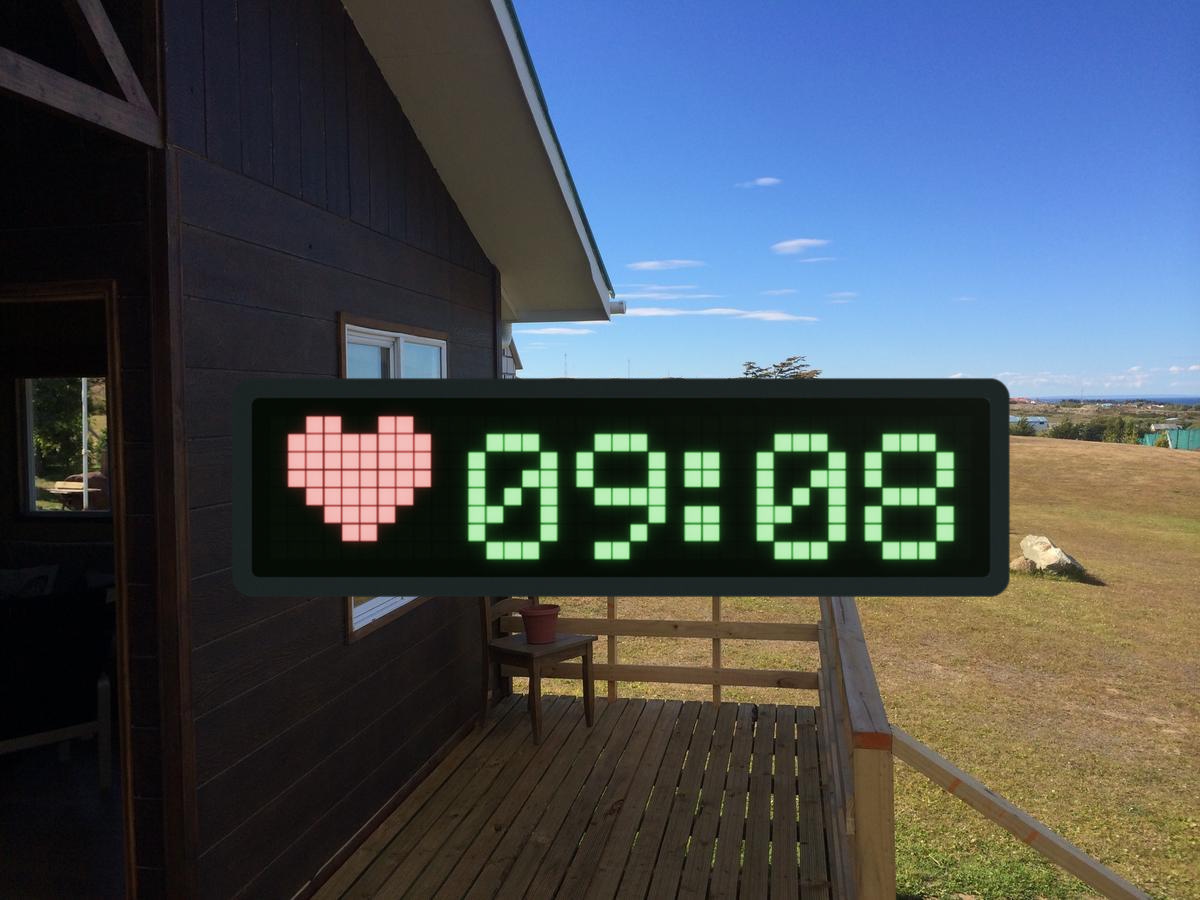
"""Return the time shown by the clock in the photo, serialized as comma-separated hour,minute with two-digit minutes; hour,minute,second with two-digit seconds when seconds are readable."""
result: 9,08
